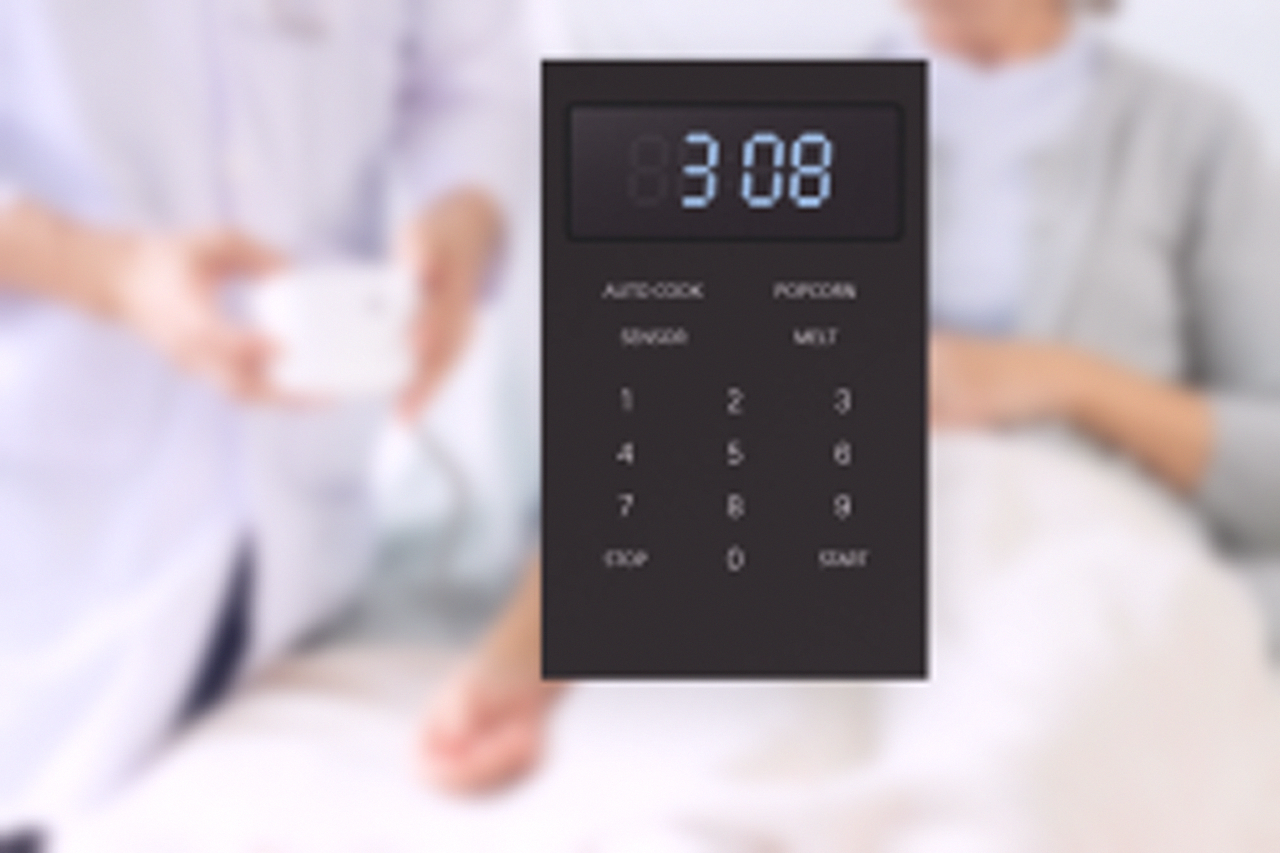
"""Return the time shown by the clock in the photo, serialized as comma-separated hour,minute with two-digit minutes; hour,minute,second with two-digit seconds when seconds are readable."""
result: 3,08
